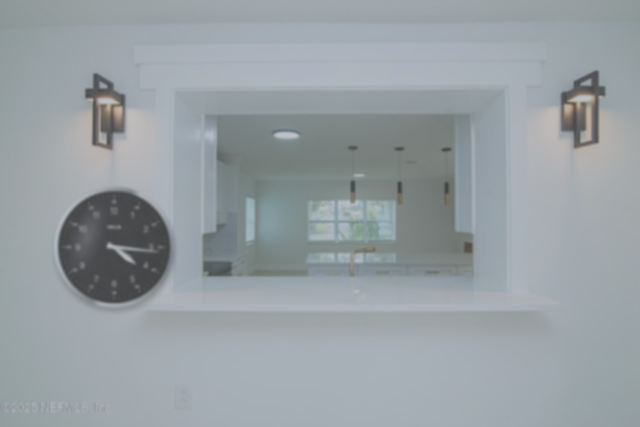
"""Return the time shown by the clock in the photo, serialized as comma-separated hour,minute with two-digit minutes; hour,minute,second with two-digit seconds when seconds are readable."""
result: 4,16
